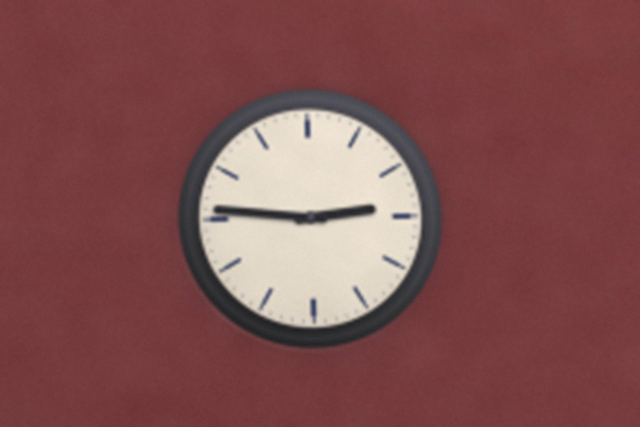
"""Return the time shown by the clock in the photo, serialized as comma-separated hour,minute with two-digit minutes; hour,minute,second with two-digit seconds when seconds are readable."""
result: 2,46
